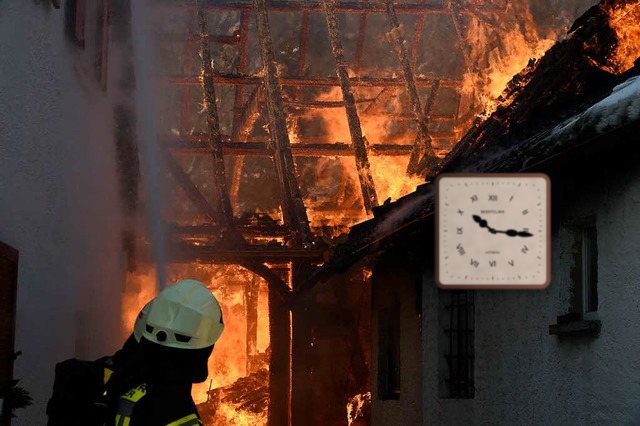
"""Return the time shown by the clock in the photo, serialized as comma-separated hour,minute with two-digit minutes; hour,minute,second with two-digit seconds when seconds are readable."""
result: 10,16
